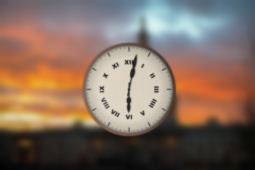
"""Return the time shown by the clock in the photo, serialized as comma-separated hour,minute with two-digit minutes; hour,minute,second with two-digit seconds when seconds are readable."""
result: 6,02
